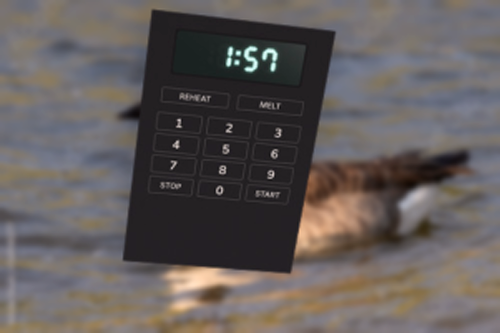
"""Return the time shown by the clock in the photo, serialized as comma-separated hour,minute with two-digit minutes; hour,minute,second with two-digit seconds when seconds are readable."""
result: 1,57
